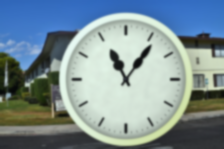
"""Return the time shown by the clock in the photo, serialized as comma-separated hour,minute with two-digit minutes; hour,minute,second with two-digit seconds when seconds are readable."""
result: 11,06
